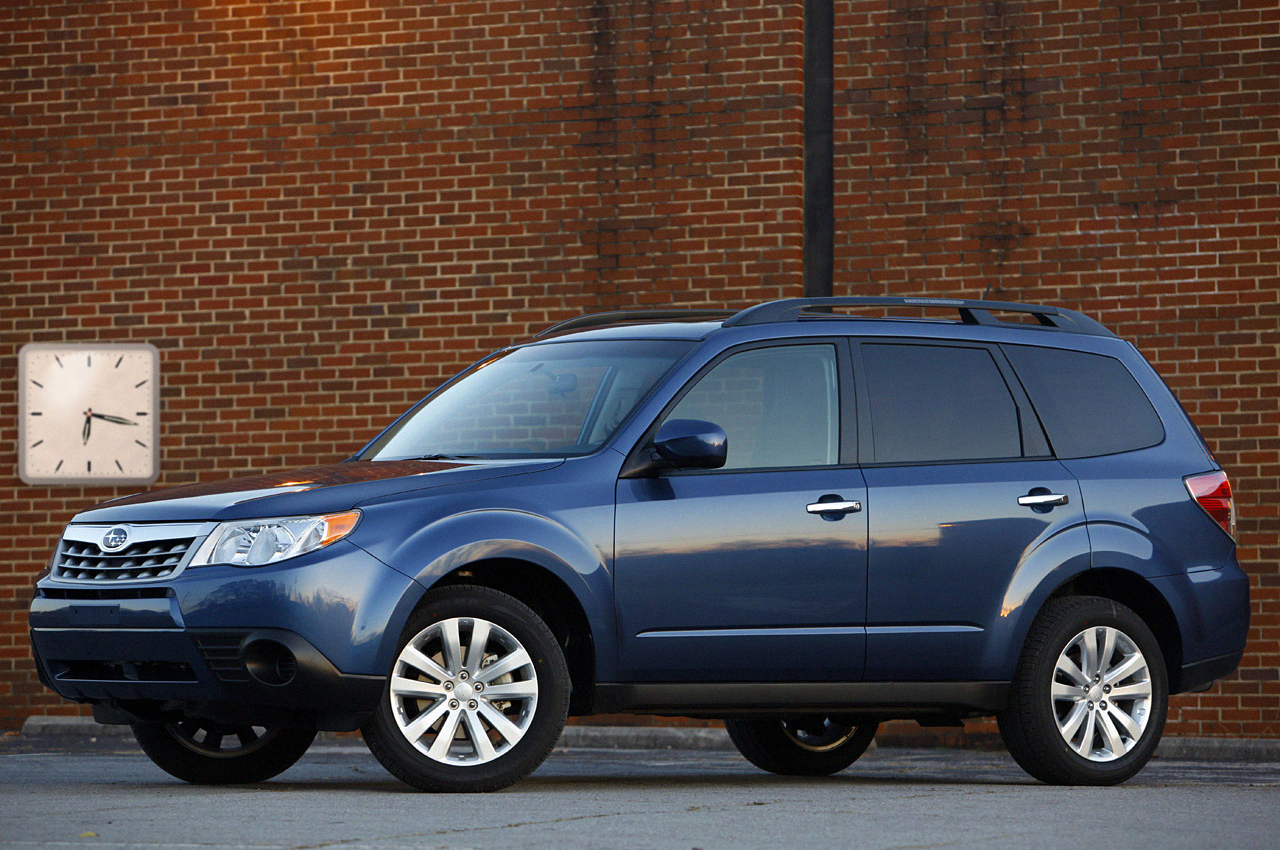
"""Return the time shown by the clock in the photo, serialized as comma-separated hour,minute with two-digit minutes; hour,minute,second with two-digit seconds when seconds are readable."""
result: 6,17
